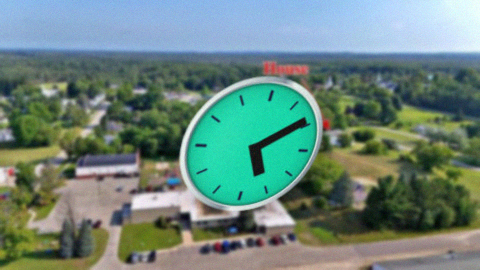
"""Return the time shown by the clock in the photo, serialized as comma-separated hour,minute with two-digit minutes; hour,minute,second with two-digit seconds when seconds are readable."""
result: 5,09
